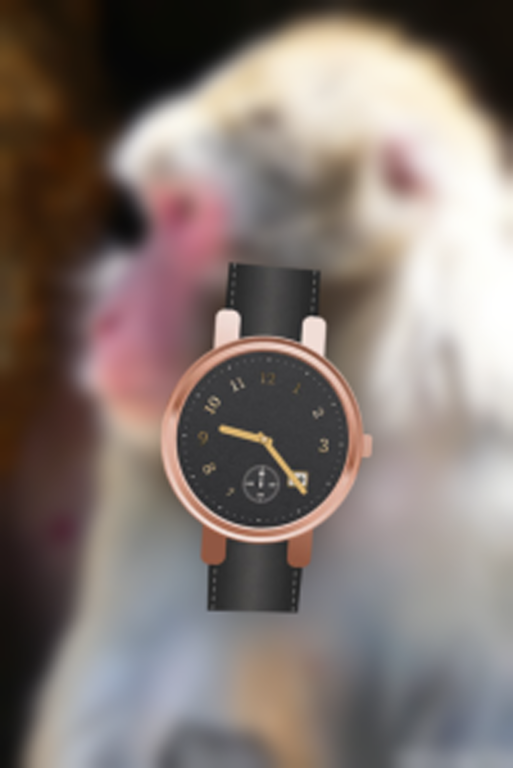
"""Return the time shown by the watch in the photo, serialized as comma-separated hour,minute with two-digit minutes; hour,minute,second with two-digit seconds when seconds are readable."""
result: 9,23
